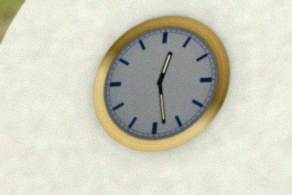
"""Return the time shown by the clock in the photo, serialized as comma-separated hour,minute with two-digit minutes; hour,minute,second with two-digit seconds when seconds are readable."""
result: 12,28
